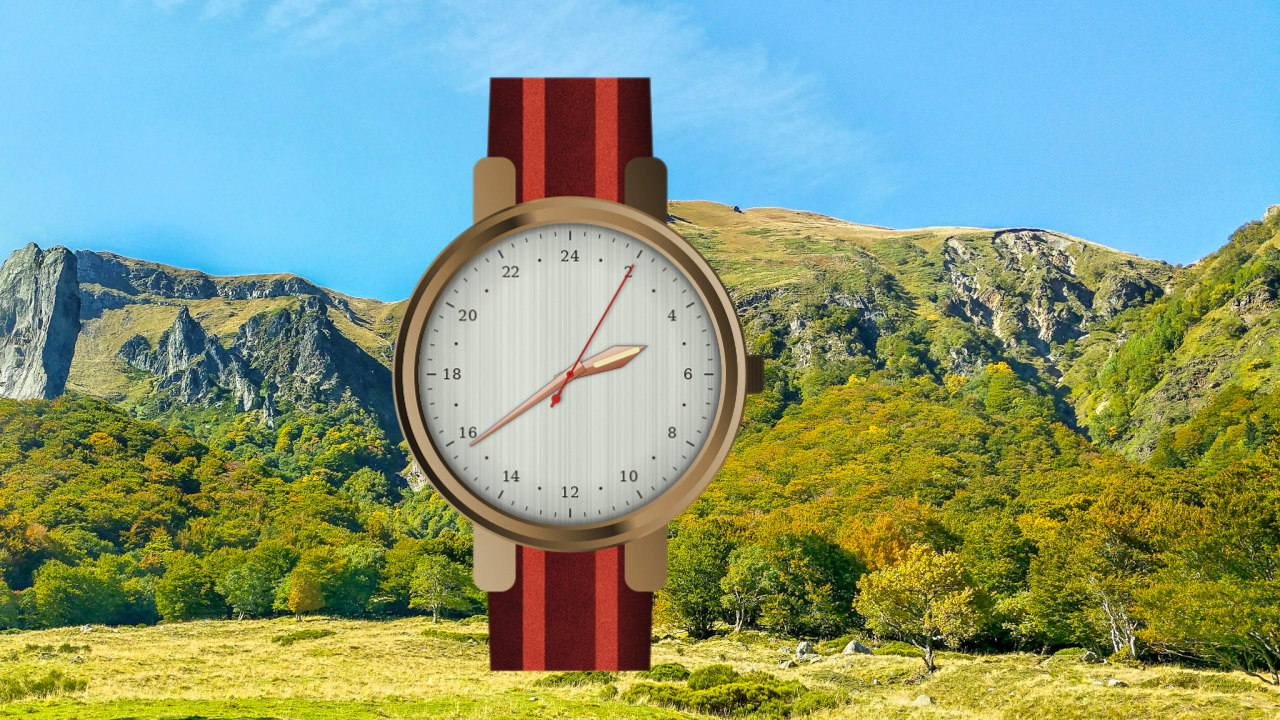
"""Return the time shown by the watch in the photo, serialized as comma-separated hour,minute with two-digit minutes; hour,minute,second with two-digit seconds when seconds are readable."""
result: 4,39,05
